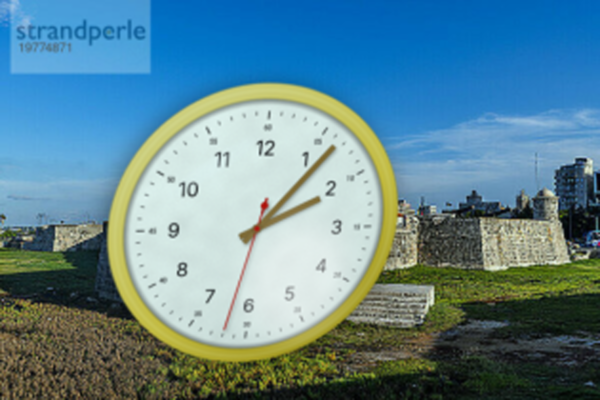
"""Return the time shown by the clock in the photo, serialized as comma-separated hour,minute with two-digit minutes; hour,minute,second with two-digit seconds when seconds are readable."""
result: 2,06,32
